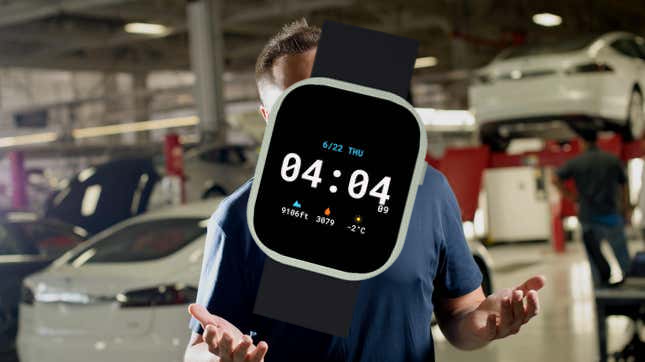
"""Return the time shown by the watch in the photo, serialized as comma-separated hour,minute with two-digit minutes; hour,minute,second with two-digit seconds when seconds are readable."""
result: 4,04,09
